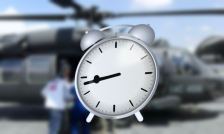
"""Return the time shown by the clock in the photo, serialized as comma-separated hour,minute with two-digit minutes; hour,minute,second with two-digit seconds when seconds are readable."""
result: 8,43
